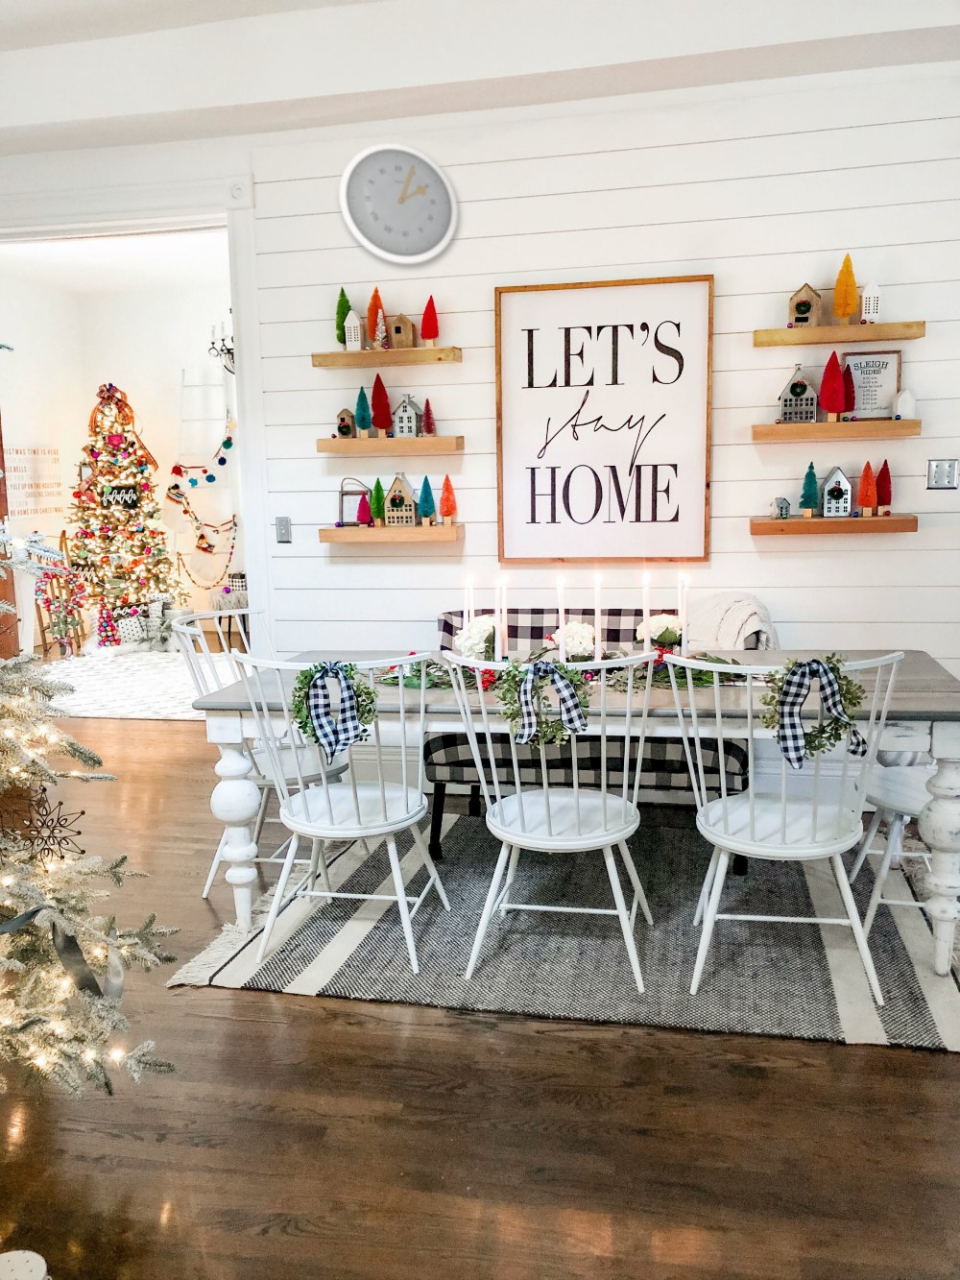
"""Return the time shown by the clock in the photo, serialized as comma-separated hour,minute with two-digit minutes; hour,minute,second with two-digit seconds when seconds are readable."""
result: 2,04
